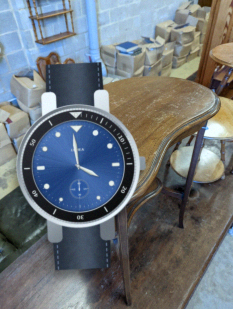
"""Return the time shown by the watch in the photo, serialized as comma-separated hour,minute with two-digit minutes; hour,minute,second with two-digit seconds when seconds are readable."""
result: 3,59
